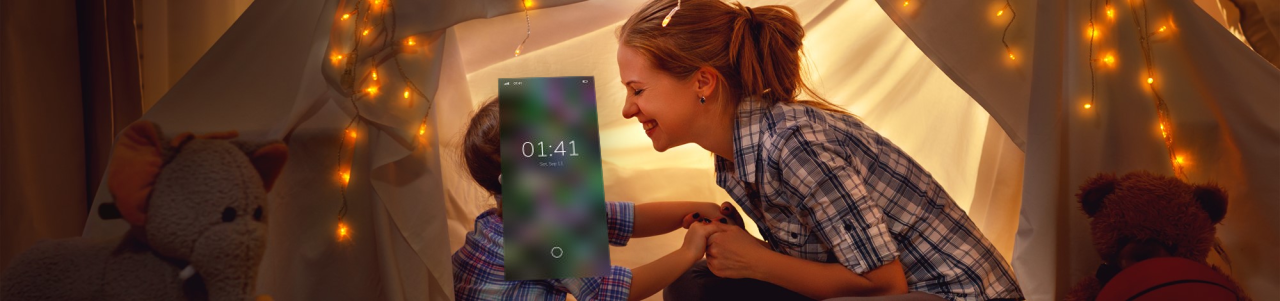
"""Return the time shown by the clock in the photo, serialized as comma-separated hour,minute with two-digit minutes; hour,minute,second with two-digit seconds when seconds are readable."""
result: 1,41
